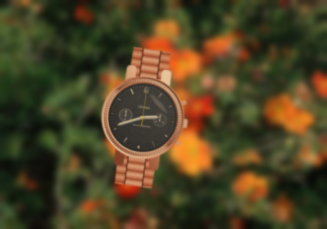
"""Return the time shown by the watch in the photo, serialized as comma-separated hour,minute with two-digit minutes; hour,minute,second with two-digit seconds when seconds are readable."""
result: 2,41
